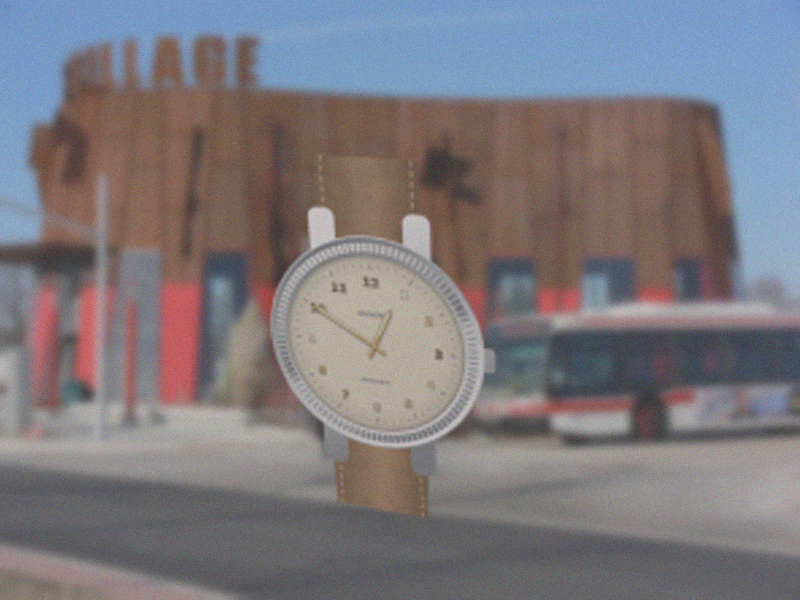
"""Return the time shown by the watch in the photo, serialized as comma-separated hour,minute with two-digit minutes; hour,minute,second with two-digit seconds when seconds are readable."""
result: 12,50
